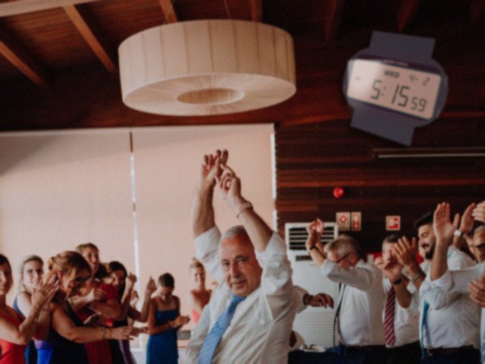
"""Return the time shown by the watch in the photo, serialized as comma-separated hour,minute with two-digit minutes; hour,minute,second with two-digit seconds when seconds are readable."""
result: 5,15
